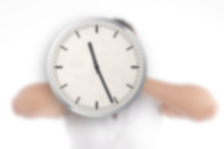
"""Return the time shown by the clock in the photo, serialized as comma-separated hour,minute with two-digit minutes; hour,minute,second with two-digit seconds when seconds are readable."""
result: 11,26
